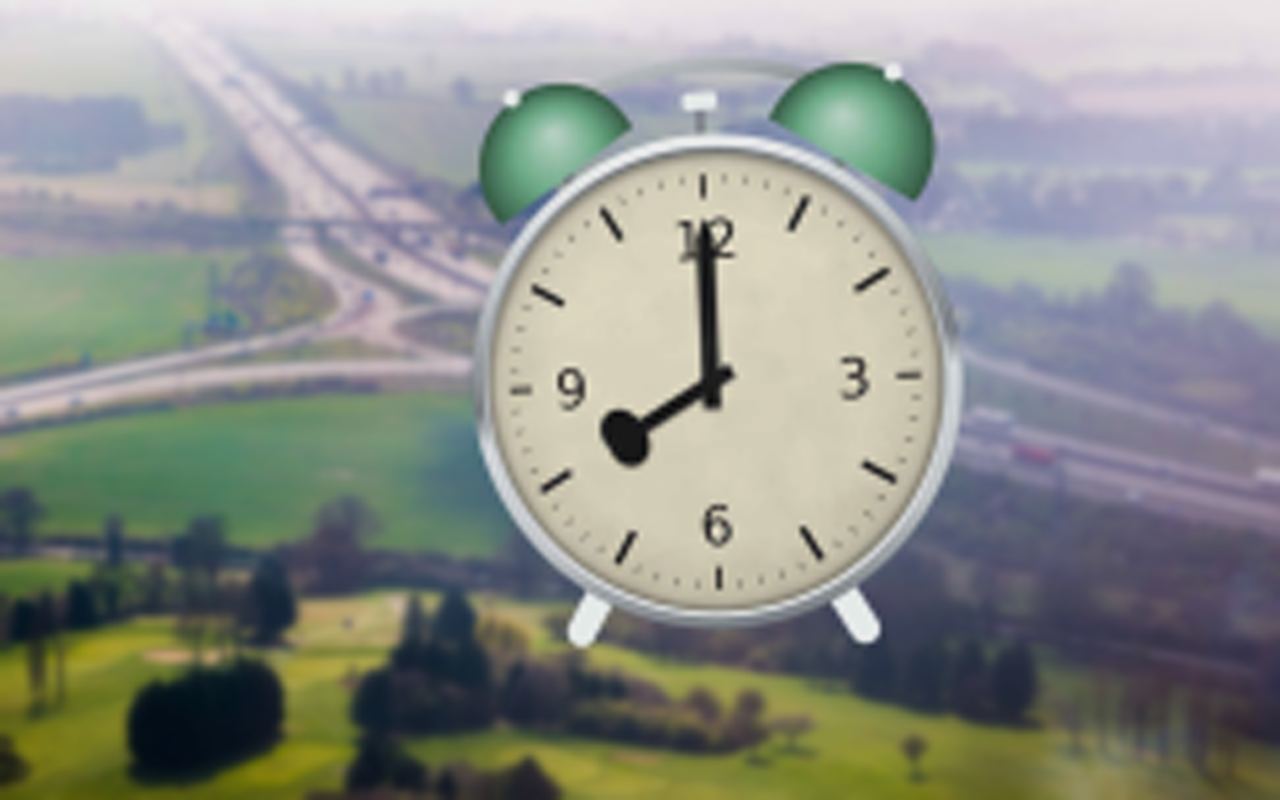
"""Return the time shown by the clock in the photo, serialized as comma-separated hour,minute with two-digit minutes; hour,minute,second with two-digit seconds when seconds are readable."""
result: 8,00
